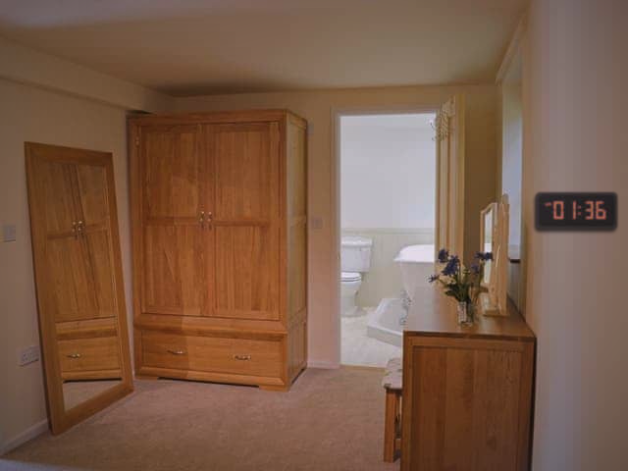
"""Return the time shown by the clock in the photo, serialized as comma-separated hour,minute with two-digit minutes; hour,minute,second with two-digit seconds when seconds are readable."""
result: 1,36
